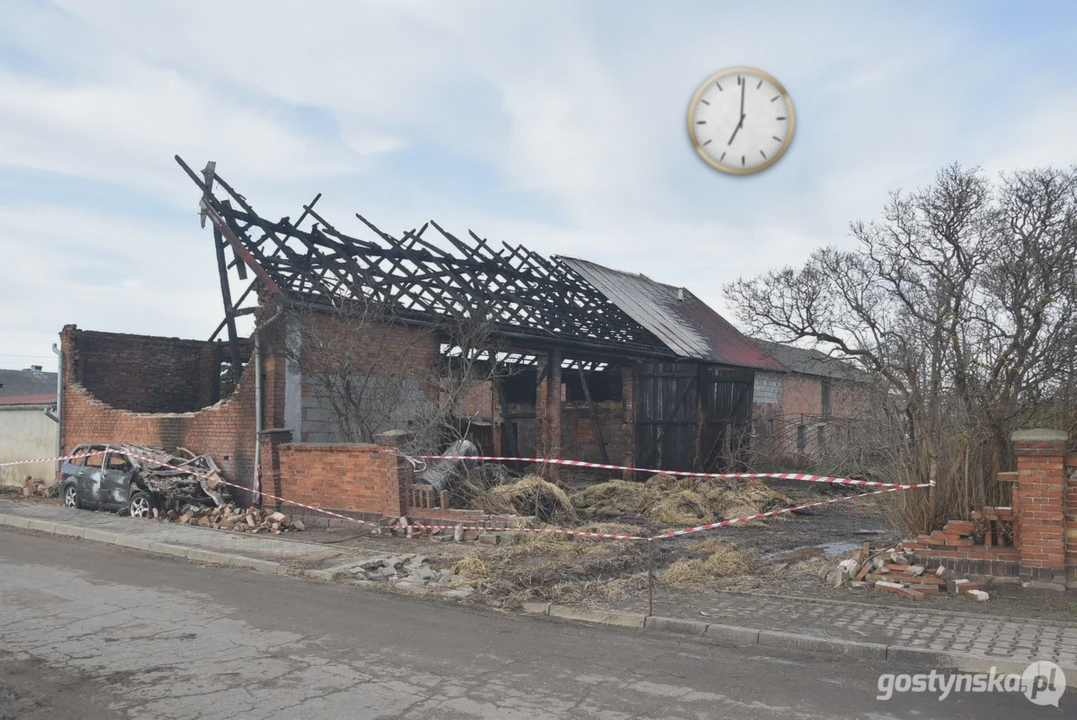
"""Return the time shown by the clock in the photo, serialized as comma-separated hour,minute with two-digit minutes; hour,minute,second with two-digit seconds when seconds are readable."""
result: 7,01
